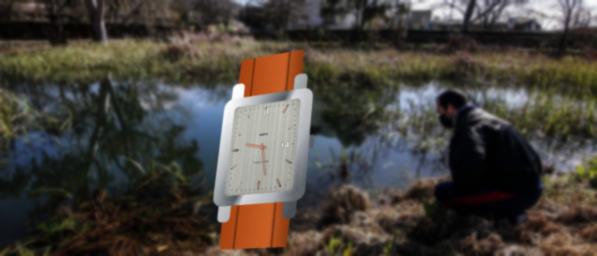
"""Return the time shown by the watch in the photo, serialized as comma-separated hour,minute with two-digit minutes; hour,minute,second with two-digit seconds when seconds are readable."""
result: 9,28
